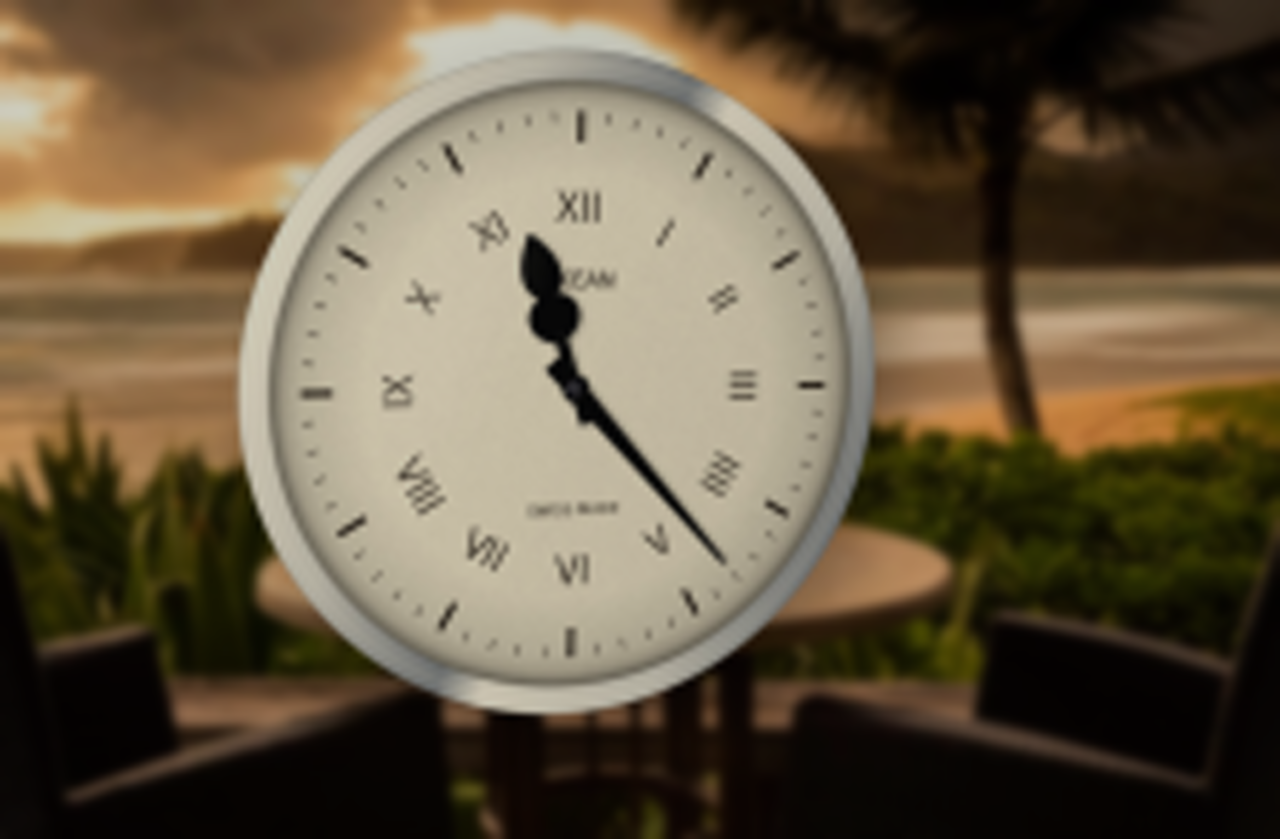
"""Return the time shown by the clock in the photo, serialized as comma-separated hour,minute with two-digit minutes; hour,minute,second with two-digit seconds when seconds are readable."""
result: 11,23
